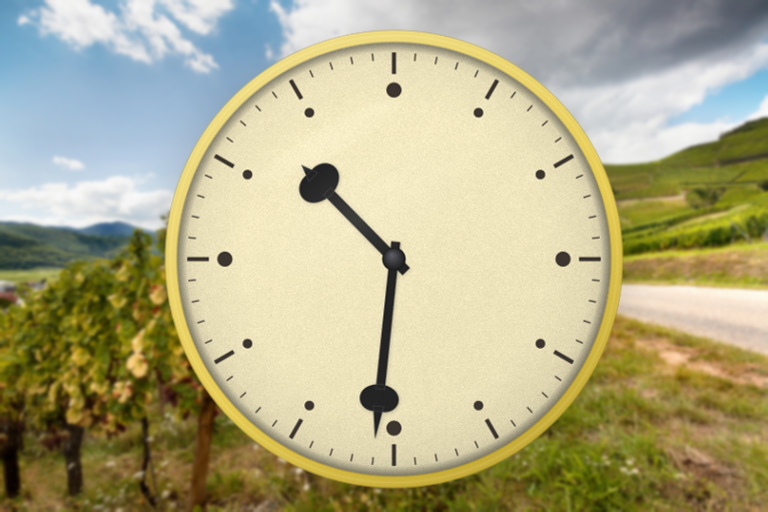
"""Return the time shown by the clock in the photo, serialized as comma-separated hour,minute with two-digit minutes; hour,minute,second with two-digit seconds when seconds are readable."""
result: 10,31
